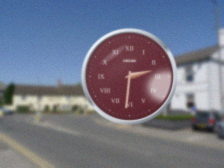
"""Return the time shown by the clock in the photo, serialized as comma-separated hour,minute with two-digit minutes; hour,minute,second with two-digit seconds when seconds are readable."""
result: 2,31
